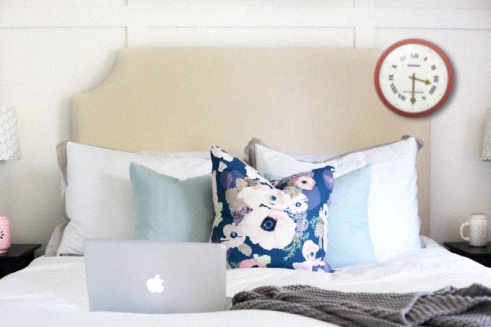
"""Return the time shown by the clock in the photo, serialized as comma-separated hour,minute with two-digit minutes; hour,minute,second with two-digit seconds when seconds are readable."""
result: 3,30
